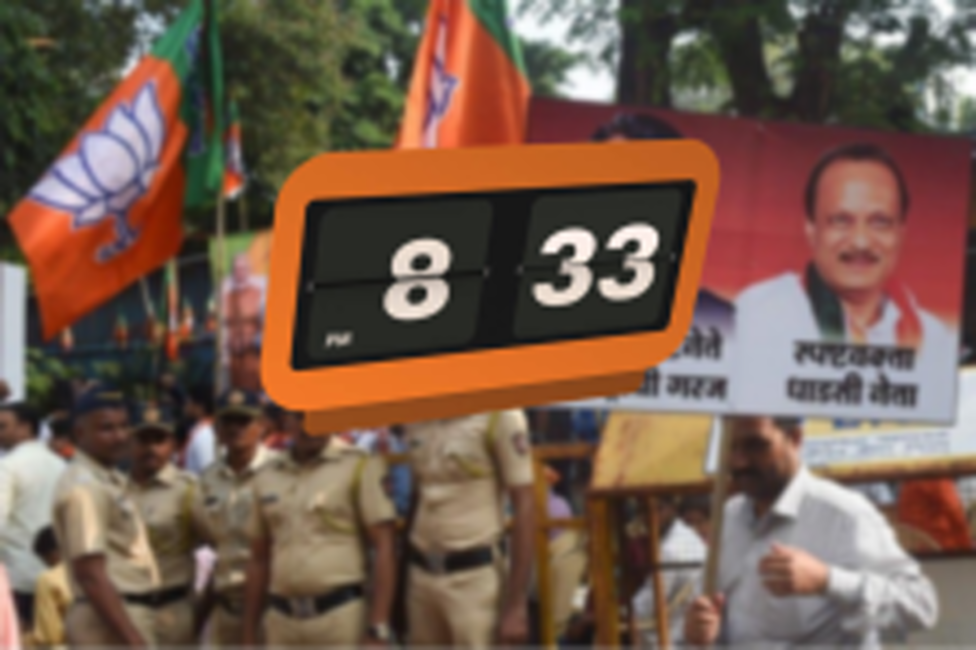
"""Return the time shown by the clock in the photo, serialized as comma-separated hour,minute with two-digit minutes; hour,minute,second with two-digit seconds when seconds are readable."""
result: 8,33
